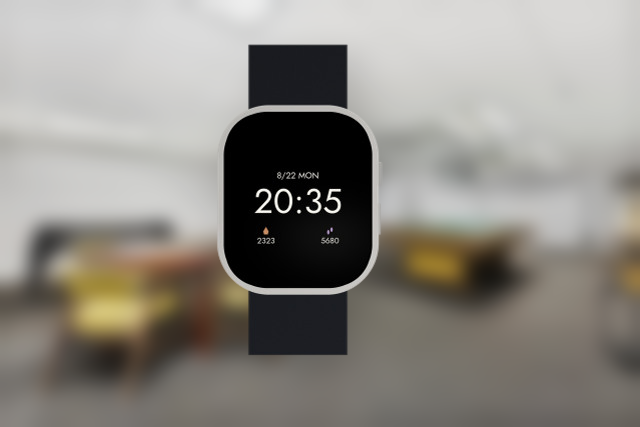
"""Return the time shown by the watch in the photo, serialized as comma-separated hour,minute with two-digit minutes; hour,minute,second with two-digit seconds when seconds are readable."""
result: 20,35
